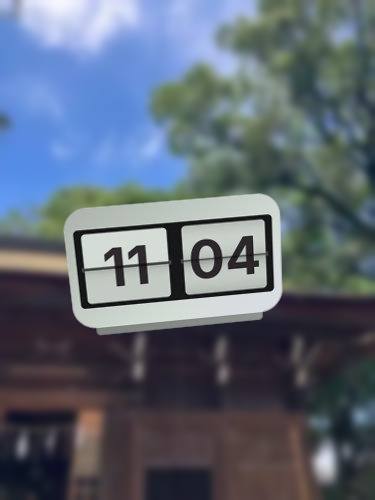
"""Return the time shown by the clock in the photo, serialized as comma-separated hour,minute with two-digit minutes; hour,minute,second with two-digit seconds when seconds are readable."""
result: 11,04
